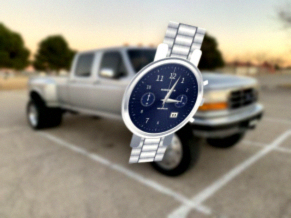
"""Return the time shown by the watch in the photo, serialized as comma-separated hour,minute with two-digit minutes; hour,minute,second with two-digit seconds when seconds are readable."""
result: 3,03
